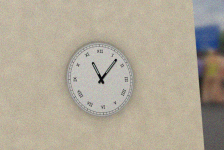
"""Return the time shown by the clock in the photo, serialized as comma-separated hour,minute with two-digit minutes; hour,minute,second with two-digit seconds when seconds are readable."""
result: 11,07
